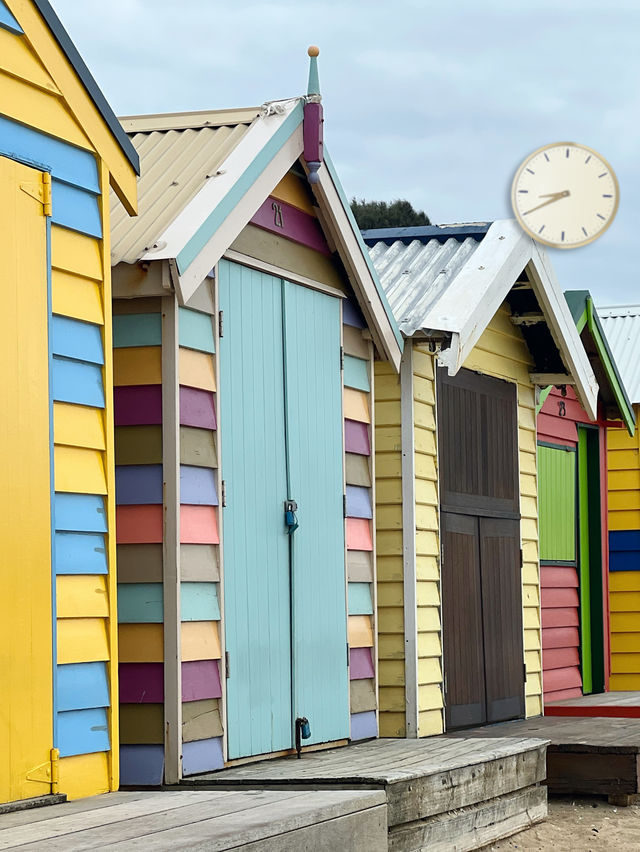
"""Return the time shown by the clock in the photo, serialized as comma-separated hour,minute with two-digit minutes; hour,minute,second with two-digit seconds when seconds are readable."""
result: 8,40
